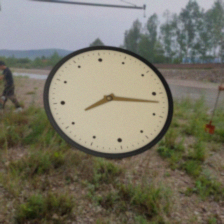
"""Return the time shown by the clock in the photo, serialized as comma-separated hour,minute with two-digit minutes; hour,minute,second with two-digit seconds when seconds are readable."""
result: 8,17
